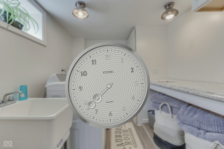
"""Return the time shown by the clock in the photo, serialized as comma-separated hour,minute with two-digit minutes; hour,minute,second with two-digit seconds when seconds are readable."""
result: 7,38
